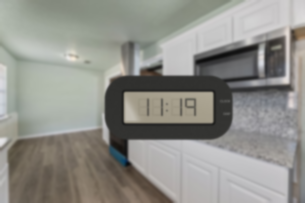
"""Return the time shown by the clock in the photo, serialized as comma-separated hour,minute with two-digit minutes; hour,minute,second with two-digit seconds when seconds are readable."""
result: 11,19
